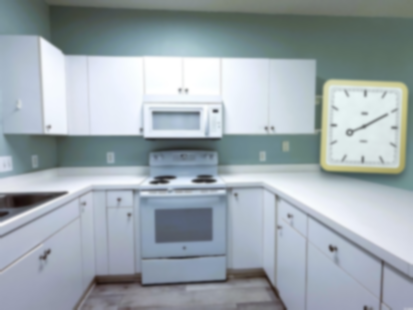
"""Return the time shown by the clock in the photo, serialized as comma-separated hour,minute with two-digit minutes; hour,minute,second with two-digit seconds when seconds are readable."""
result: 8,10
